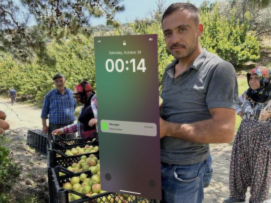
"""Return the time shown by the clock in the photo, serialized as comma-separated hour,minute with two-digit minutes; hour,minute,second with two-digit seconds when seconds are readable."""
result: 0,14
